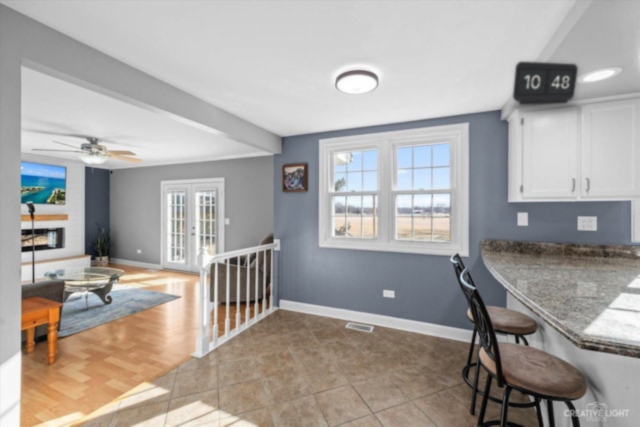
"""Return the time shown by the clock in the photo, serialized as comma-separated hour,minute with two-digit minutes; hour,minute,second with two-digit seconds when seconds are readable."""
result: 10,48
